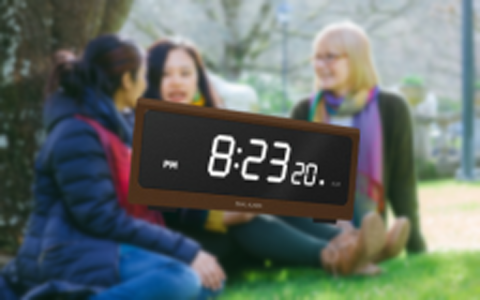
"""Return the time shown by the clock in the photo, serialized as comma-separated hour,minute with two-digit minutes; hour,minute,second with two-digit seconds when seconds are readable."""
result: 8,23,20
